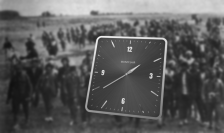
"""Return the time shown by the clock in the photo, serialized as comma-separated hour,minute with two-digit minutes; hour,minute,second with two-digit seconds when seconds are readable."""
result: 1,39
